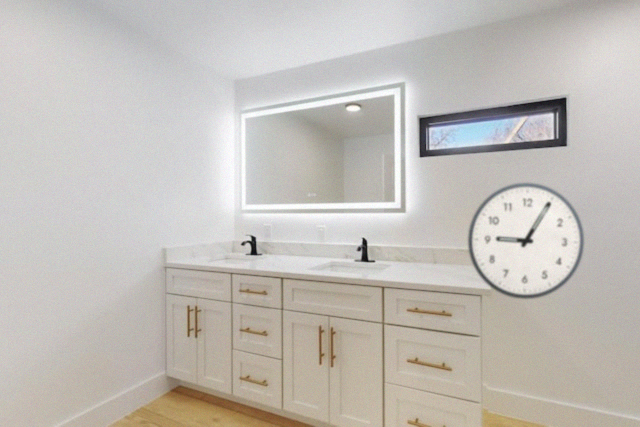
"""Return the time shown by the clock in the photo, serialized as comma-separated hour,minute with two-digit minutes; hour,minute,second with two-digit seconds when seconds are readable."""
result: 9,05
